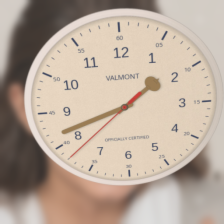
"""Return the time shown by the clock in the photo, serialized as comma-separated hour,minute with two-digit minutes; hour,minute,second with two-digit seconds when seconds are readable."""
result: 1,41,38
